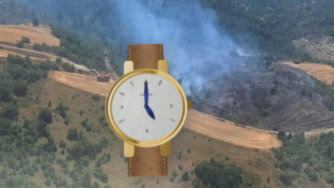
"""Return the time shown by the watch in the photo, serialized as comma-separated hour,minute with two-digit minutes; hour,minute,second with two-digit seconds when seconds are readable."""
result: 5,00
